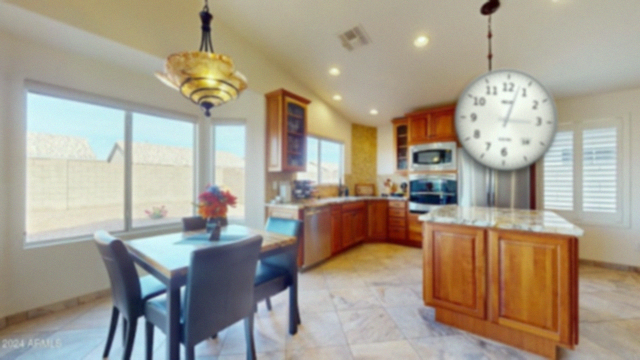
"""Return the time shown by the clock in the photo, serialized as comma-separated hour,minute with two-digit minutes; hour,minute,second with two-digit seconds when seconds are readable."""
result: 3,03
